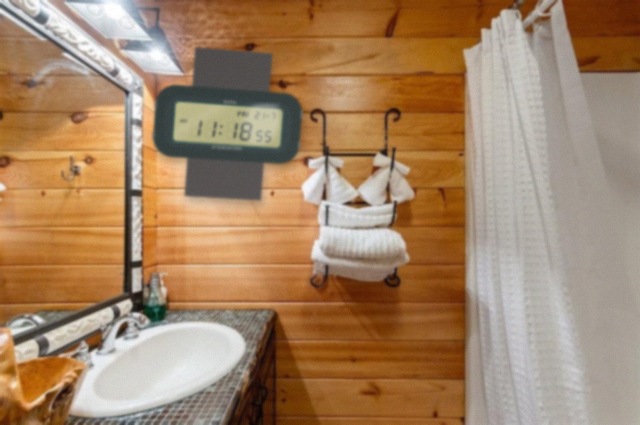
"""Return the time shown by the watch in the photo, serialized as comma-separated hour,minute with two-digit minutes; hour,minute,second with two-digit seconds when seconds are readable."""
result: 11,18
